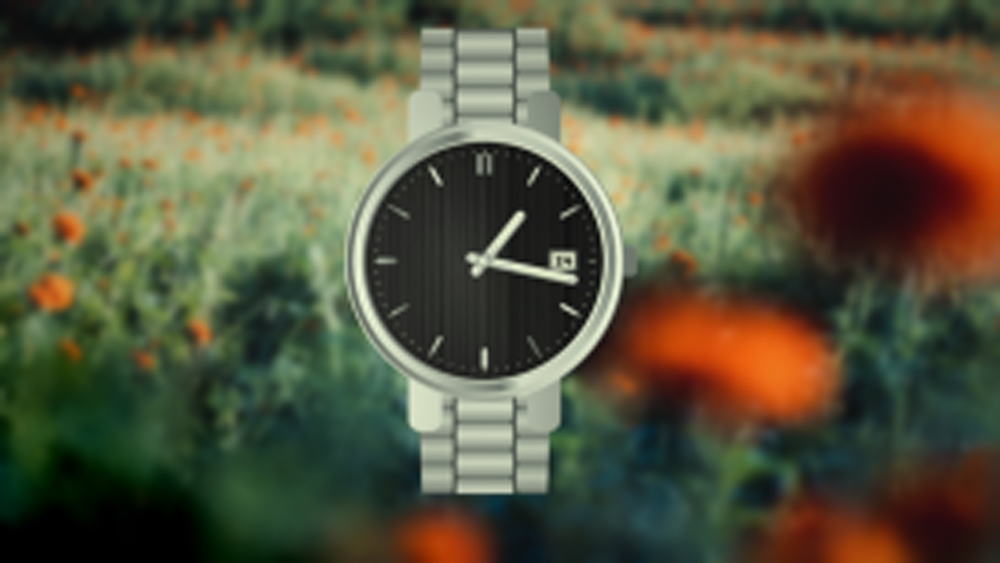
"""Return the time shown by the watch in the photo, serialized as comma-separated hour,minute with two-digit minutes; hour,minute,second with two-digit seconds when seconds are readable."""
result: 1,17
